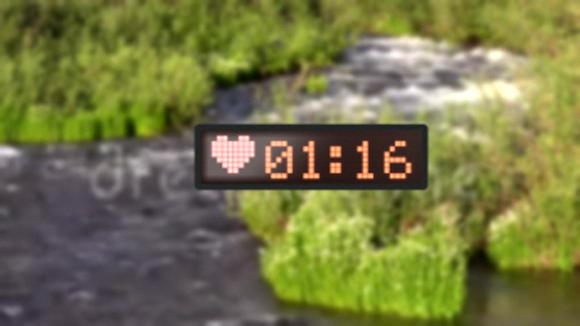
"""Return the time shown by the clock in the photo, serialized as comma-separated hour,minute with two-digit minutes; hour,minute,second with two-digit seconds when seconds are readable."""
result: 1,16
